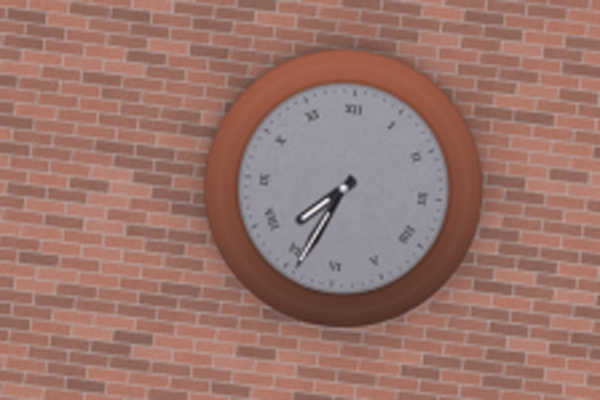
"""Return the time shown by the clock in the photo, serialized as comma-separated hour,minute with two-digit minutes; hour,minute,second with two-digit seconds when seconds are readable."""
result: 7,34
